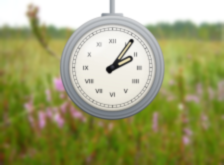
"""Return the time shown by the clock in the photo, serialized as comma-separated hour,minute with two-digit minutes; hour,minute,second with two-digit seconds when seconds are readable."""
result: 2,06
